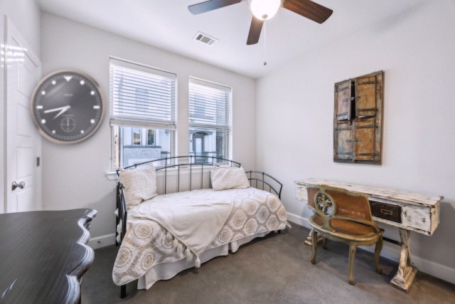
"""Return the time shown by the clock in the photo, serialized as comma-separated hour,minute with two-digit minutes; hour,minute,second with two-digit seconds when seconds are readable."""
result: 7,43
